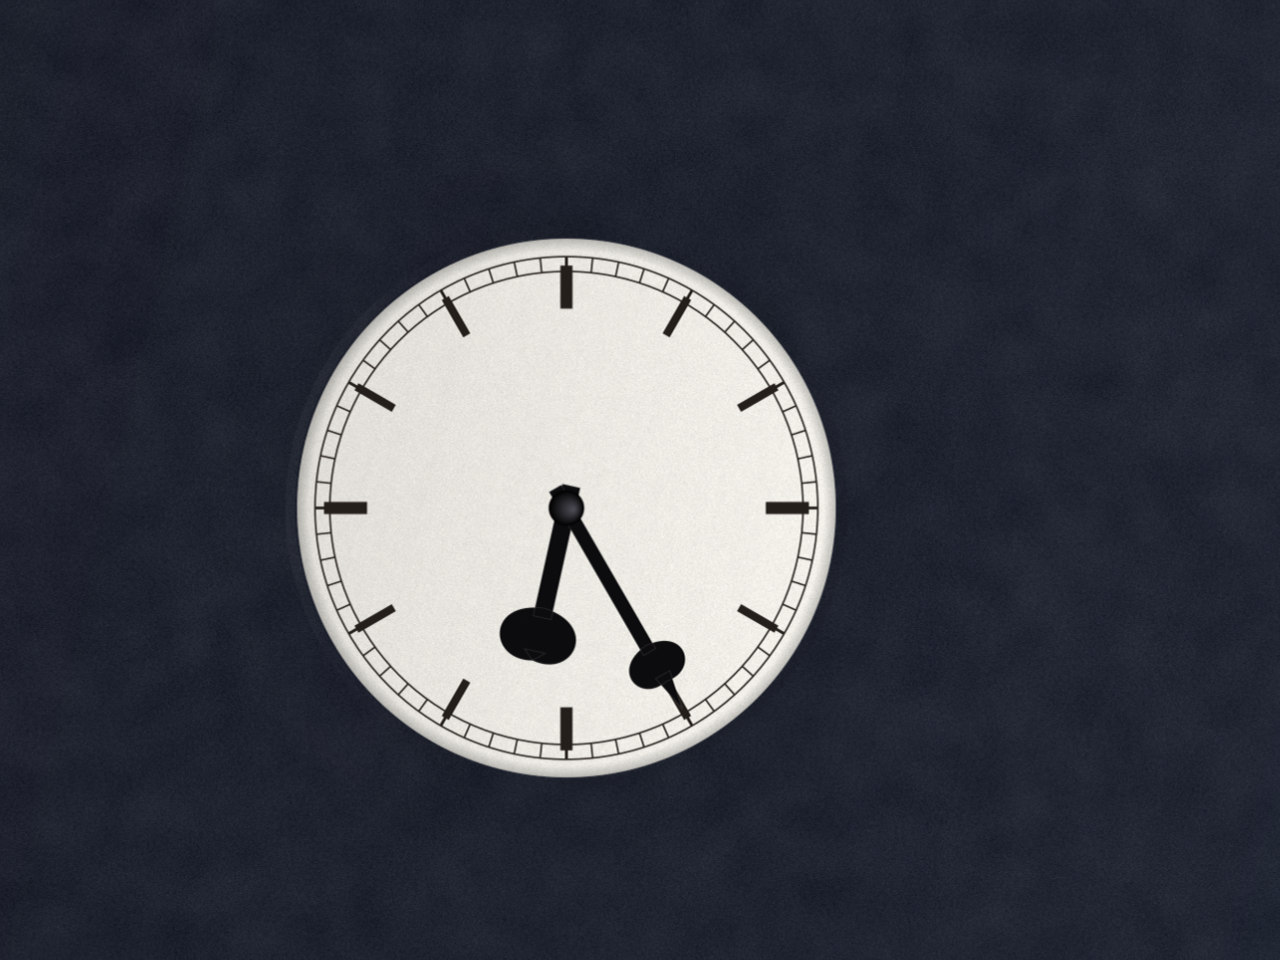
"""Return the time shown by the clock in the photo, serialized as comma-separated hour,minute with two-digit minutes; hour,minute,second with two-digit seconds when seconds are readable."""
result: 6,25
